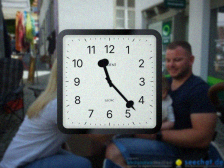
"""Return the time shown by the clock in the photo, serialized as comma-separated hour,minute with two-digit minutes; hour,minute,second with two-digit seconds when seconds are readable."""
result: 11,23
